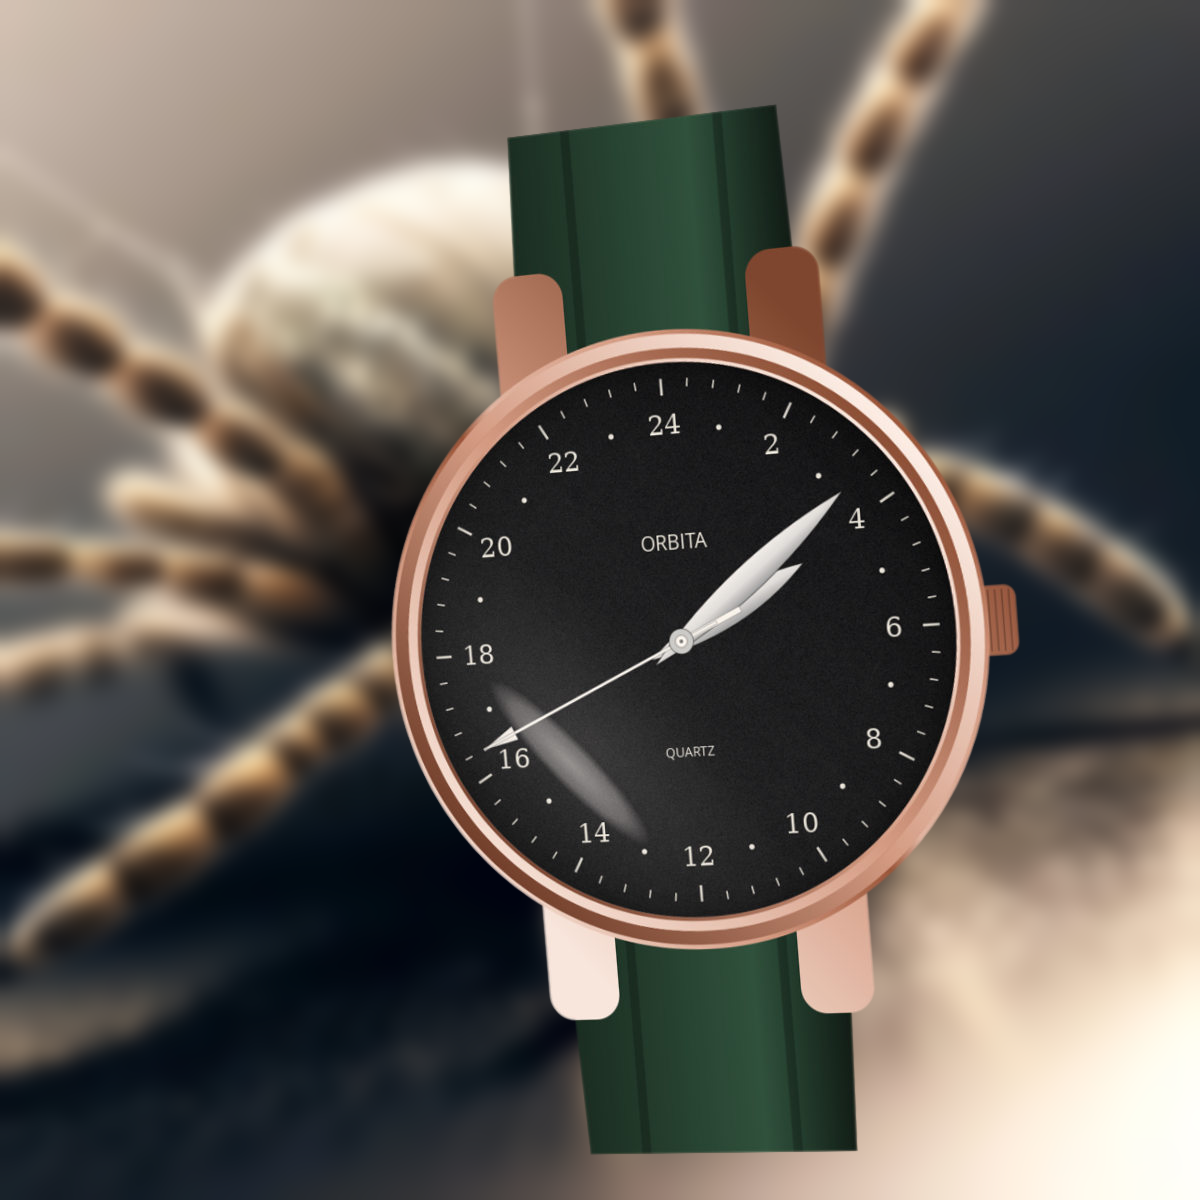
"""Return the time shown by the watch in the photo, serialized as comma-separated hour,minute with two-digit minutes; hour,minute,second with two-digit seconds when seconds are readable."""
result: 4,08,41
